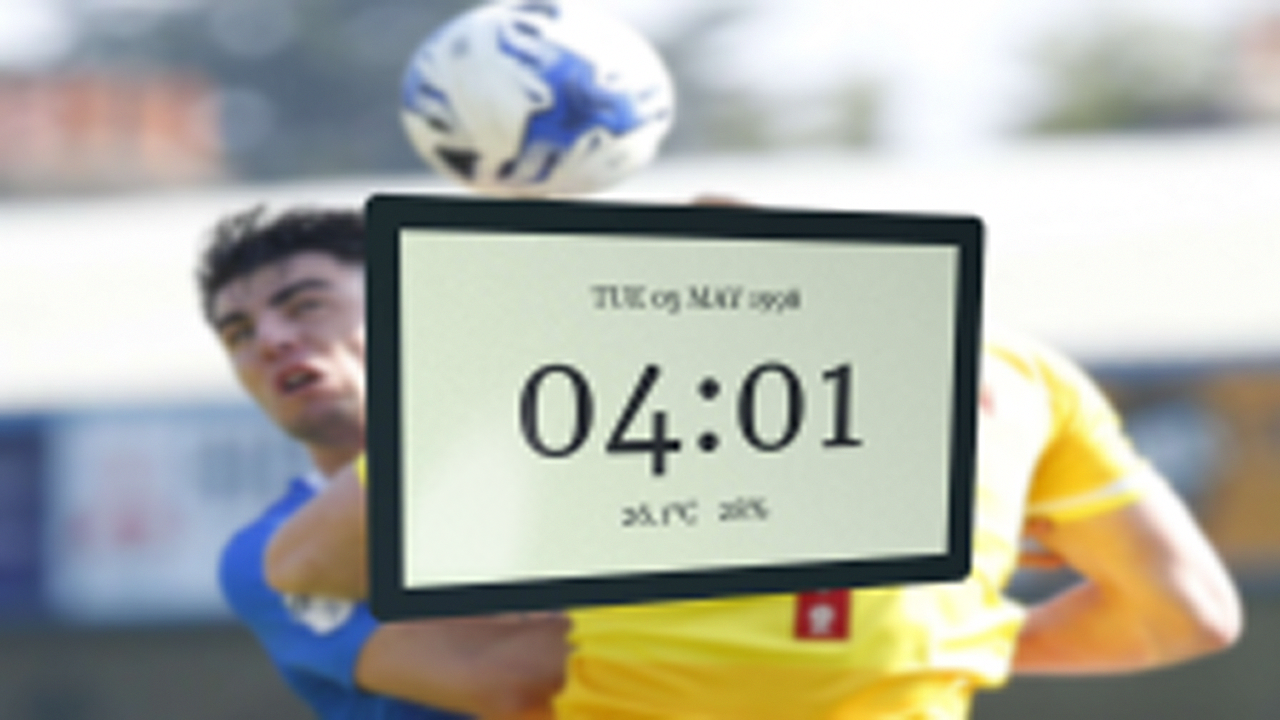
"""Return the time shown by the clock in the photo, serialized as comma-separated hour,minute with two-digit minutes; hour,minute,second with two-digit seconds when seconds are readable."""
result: 4,01
